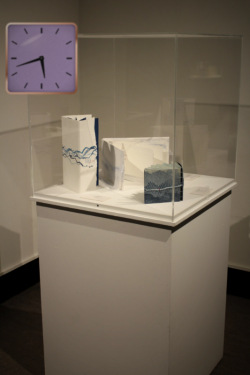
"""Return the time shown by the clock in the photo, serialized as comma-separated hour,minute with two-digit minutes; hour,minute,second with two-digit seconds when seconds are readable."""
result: 5,42
